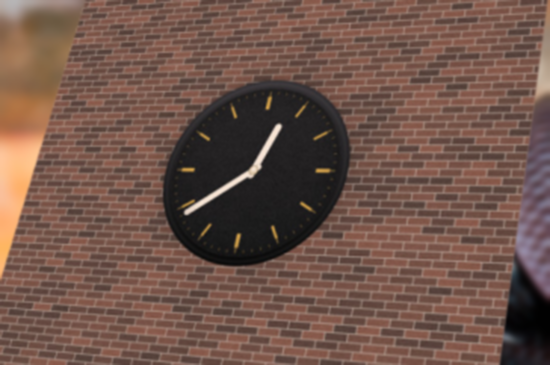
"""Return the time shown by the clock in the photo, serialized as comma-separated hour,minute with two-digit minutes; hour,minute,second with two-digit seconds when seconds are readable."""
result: 12,39
